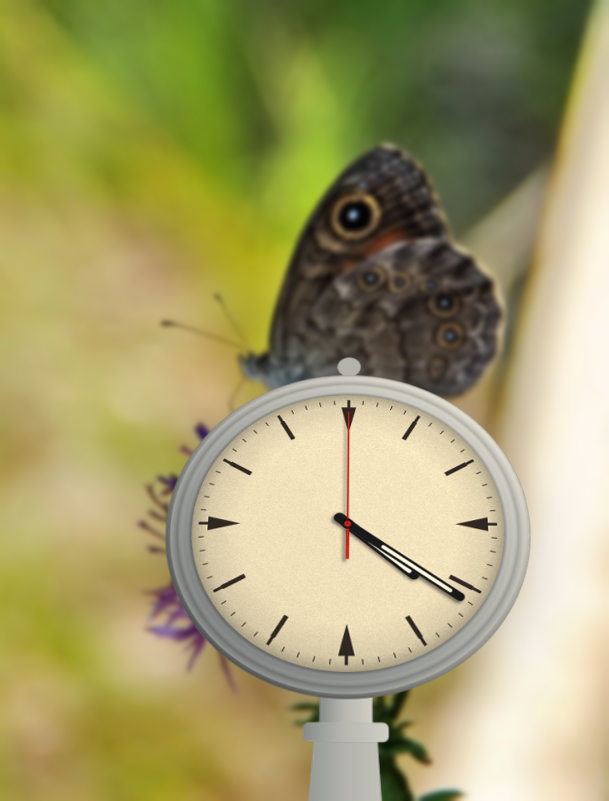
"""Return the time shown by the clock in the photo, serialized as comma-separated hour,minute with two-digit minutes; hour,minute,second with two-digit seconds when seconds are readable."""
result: 4,21,00
